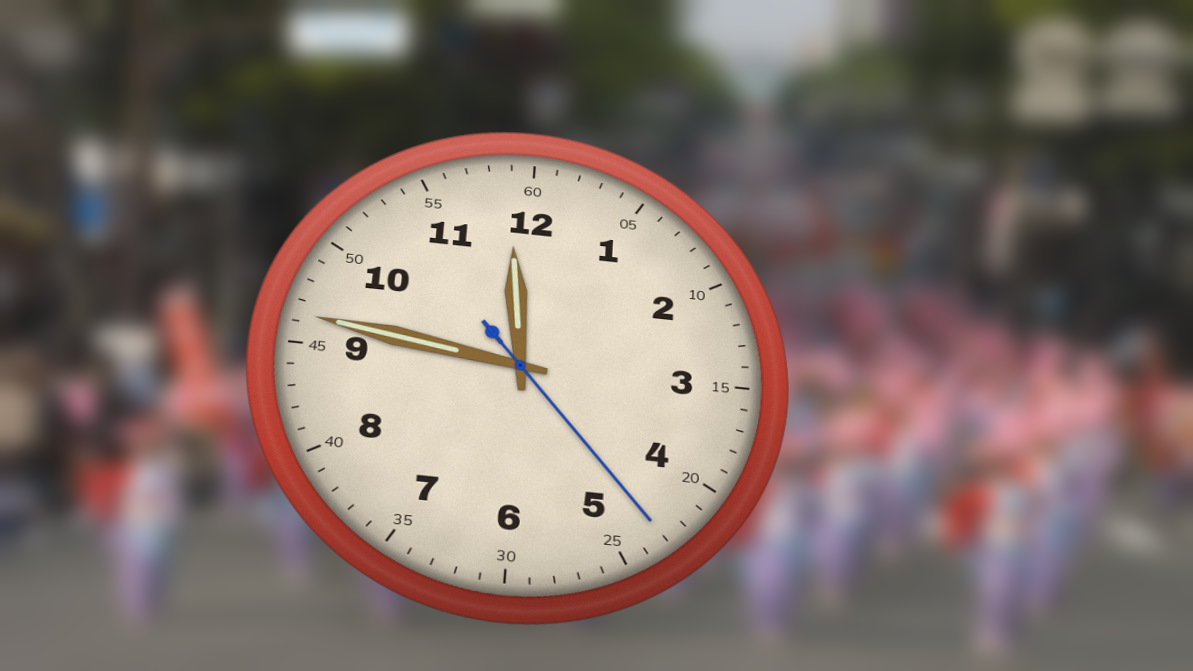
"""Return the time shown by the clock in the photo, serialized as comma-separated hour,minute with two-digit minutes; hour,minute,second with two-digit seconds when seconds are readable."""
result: 11,46,23
